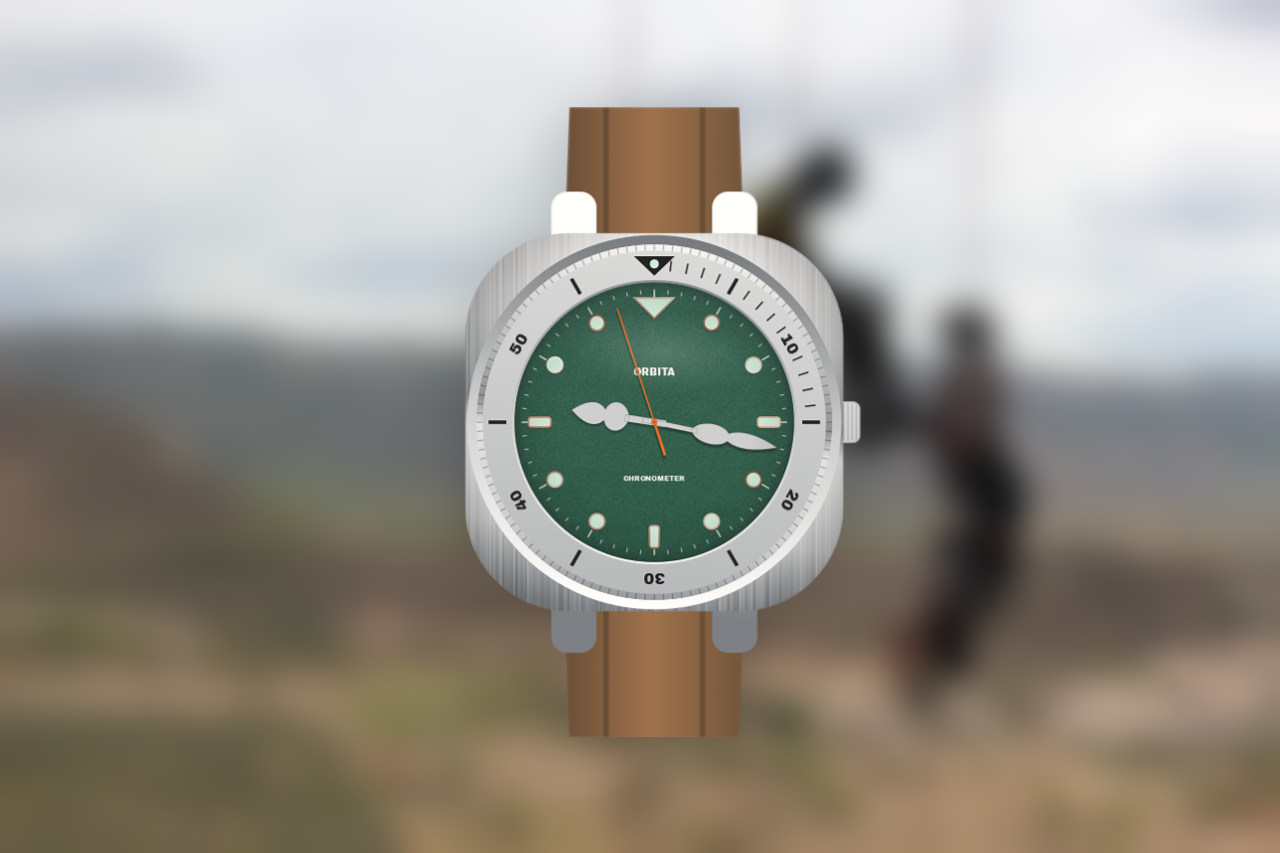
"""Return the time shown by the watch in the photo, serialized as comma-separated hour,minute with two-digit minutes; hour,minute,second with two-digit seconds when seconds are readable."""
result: 9,16,57
